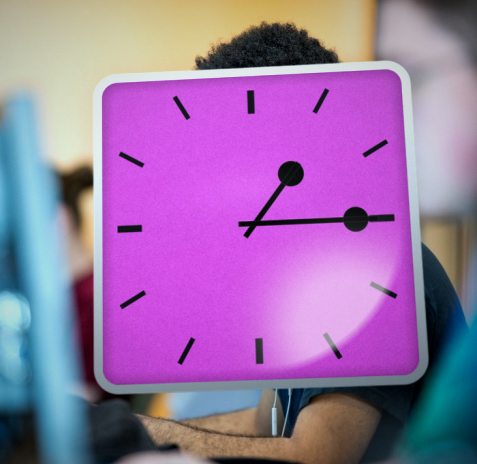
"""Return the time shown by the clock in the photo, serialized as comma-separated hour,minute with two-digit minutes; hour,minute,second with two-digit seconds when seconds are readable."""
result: 1,15
